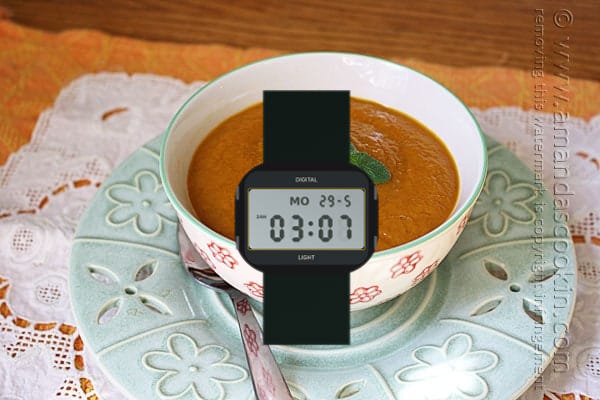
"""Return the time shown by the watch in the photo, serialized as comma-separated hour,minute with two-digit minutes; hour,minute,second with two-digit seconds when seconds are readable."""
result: 3,07
